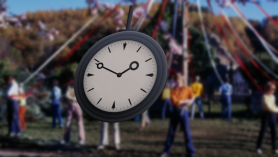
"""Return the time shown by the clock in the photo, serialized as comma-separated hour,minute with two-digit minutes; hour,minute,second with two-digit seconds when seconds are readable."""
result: 1,49
